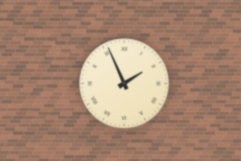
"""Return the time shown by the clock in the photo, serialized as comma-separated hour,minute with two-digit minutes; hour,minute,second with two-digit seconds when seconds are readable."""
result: 1,56
